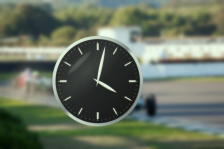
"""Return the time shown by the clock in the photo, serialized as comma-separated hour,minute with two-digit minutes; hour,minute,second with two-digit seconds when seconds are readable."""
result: 4,02
